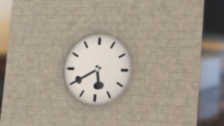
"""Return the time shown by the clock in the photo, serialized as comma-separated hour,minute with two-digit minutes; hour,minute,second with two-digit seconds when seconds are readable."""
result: 5,40
